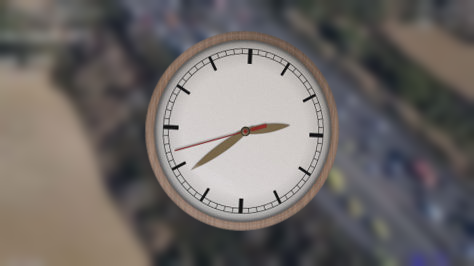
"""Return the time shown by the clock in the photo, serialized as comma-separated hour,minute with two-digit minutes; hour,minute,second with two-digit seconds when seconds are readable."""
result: 2,38,42
